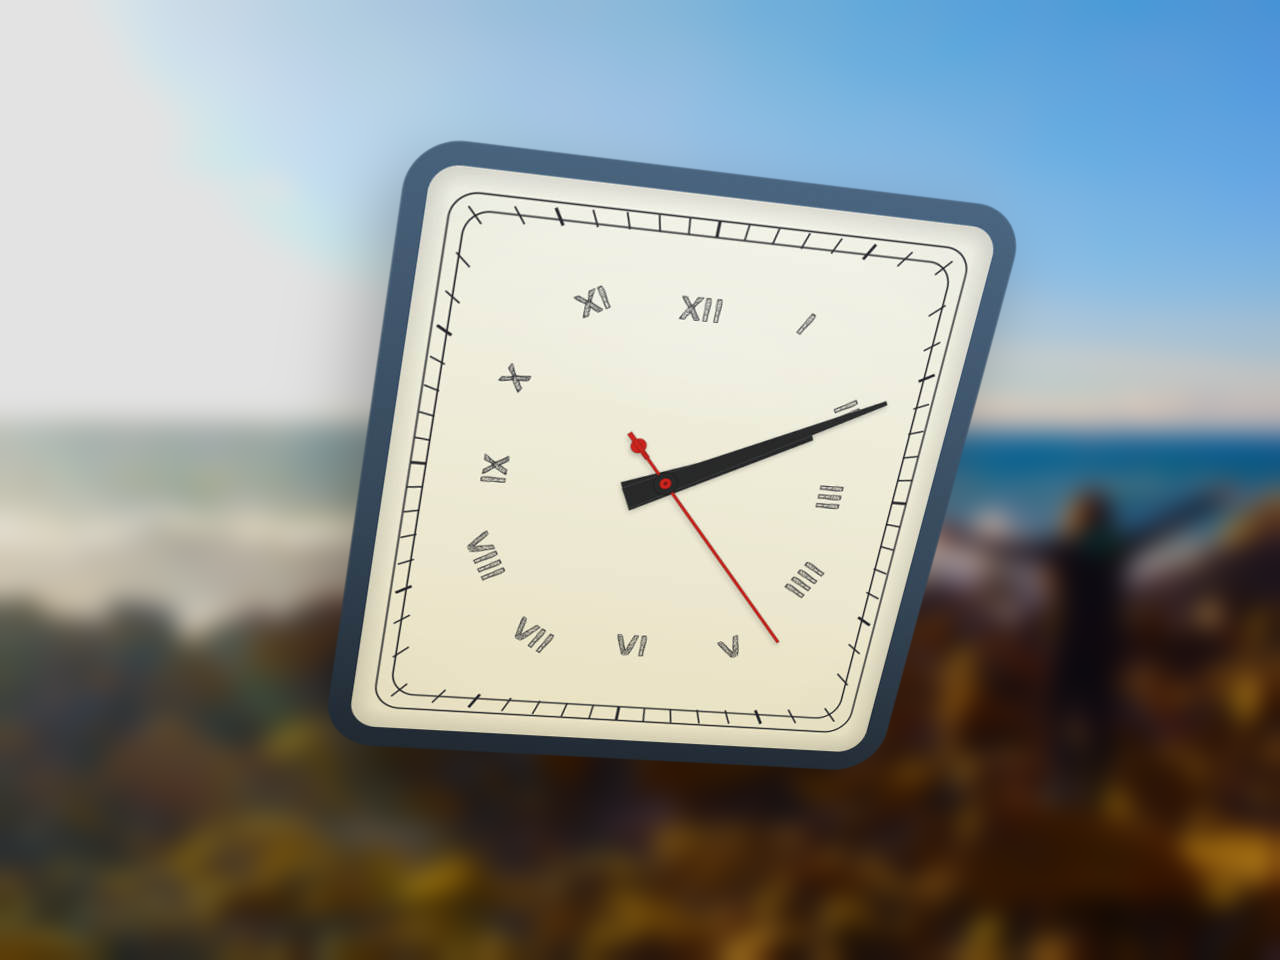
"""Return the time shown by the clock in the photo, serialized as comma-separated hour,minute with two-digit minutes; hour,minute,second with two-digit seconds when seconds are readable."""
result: 2,10,23
